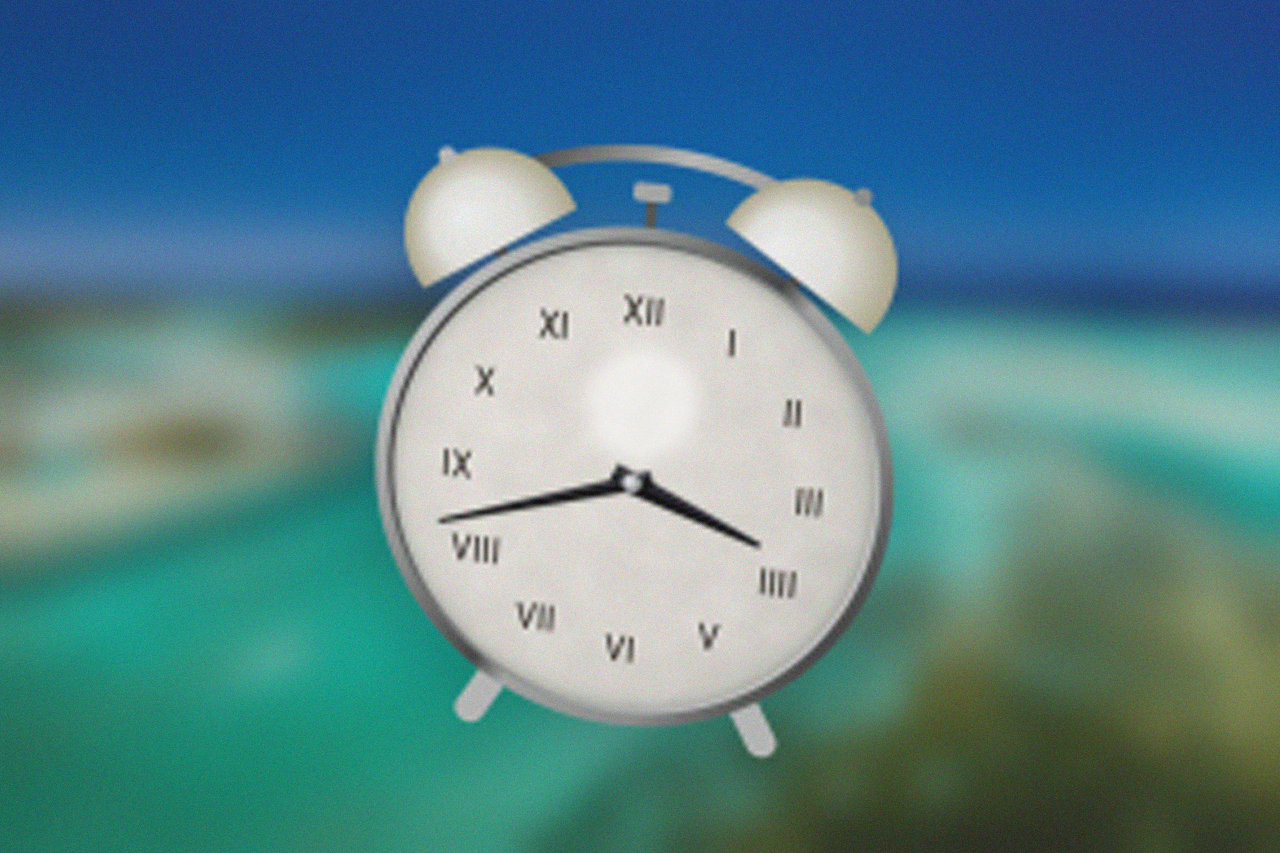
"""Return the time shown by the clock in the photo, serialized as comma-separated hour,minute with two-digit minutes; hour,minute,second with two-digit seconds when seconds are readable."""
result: 3,42
